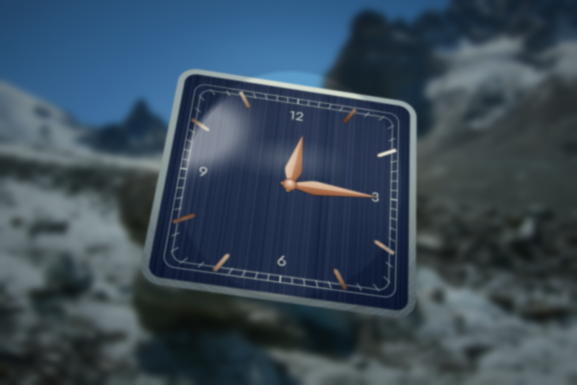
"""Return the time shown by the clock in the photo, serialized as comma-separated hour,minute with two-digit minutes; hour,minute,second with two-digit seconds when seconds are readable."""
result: 12,15
